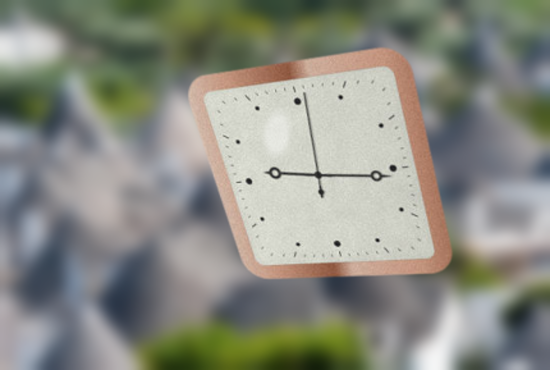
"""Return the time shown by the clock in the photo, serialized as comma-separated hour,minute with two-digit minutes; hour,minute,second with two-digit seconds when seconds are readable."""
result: 9,16,01
